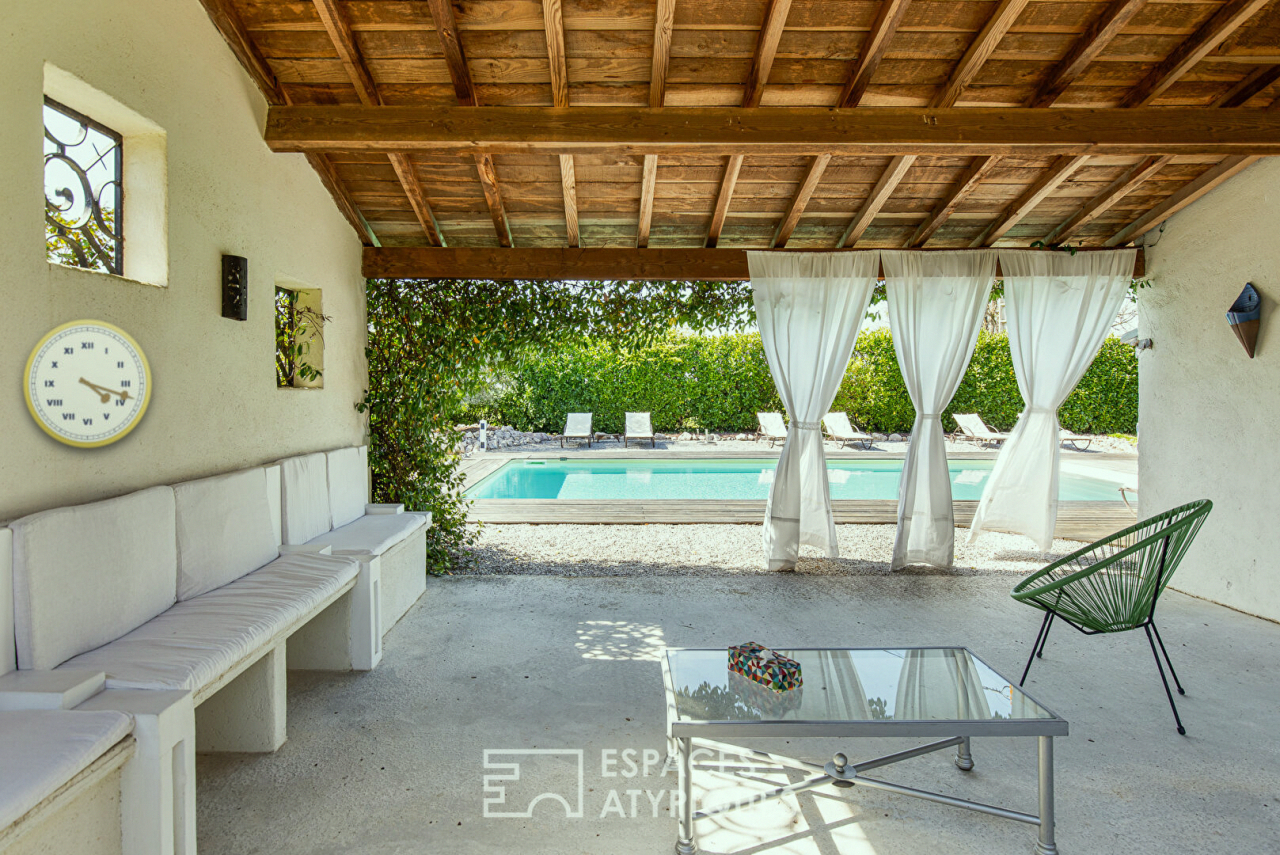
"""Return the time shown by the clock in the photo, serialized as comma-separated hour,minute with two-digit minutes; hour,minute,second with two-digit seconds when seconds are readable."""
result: 4,18
